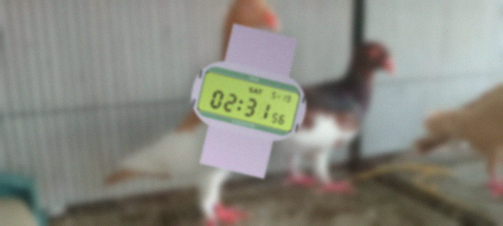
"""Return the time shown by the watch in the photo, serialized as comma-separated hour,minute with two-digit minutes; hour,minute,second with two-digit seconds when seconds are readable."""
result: 2,31
